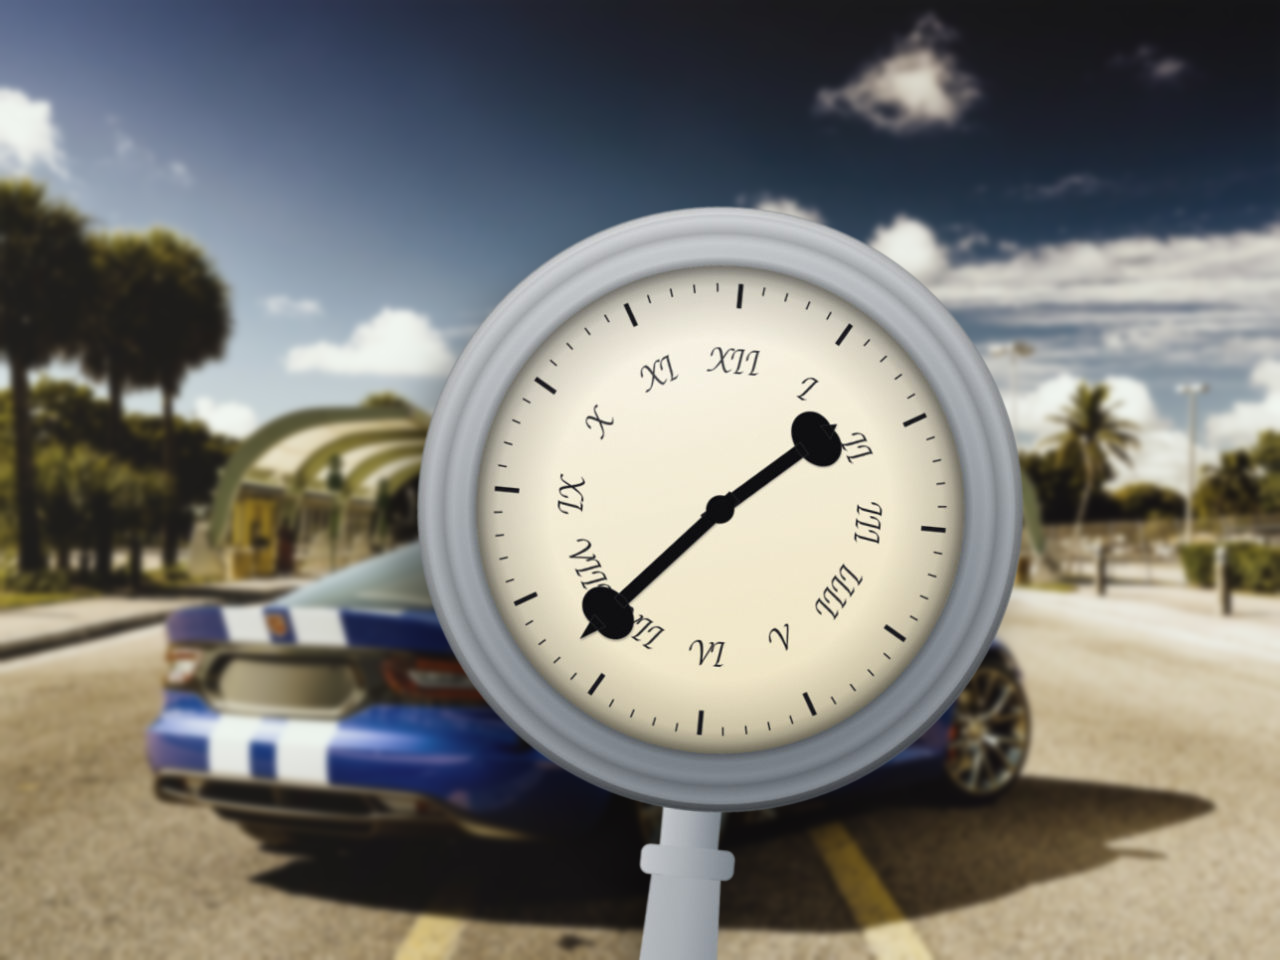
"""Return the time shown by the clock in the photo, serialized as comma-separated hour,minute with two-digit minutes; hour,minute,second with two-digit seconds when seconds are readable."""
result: 1,37
